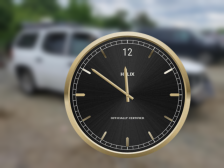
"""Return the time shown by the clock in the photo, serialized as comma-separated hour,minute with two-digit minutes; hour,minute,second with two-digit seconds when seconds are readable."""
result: 11,51
